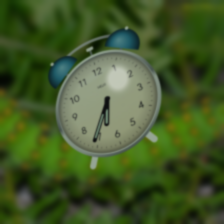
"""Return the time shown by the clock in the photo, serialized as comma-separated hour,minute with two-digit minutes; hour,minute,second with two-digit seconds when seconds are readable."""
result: 6,36
